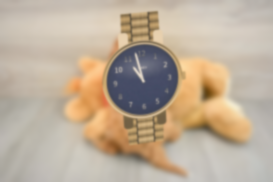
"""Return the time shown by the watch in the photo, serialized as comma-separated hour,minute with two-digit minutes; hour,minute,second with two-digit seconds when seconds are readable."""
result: 10,58
